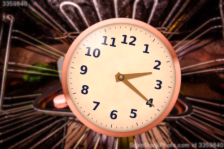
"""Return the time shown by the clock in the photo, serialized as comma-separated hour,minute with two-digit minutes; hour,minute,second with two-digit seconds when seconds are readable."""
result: 2,20
